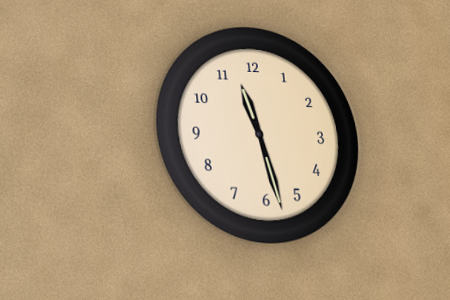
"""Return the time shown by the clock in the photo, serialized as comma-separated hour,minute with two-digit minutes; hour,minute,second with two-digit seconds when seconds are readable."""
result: 11,28
